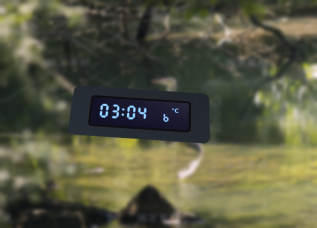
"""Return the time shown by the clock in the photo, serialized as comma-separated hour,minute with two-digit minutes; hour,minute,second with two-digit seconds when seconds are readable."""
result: 3,04
